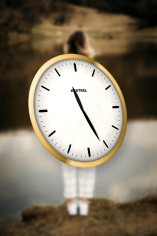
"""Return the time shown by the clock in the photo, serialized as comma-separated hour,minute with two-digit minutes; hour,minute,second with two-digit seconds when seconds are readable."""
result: 11,26
